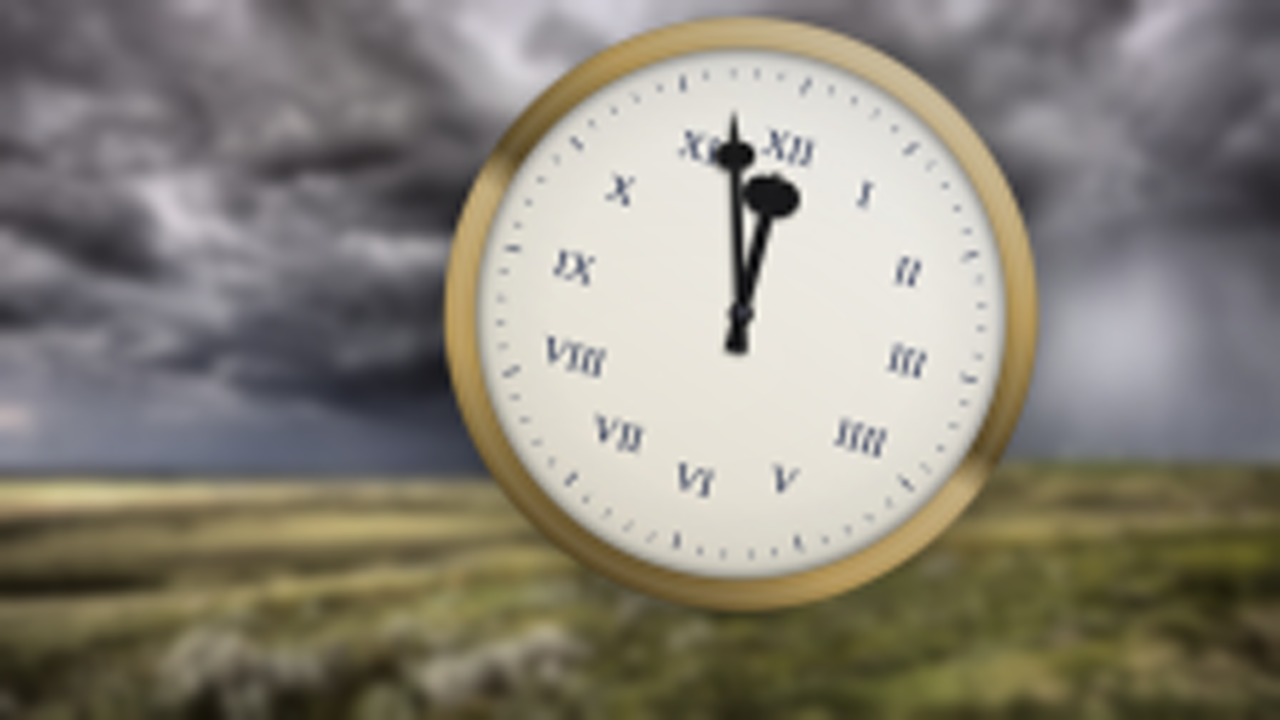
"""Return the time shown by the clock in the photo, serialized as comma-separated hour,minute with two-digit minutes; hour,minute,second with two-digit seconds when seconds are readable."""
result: 11,57
